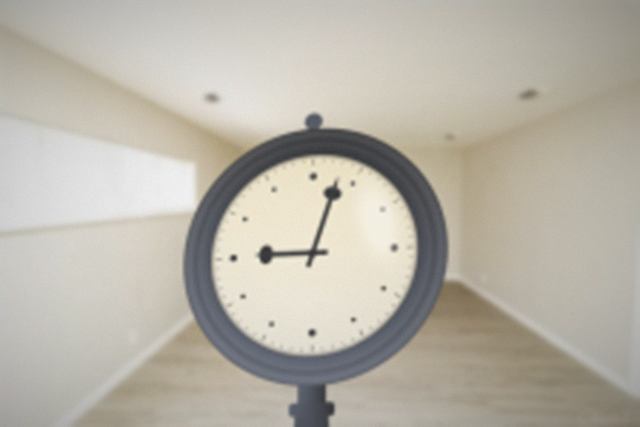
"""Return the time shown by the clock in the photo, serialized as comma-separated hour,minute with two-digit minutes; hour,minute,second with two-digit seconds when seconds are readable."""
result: 9,03
